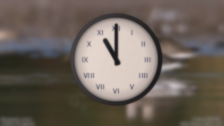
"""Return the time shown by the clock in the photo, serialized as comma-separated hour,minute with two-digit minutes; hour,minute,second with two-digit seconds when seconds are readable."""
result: 11,00
